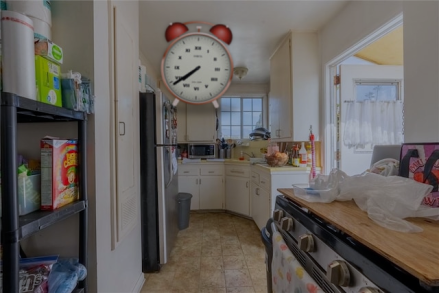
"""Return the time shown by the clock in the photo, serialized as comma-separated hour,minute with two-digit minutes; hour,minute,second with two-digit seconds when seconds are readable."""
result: 7,39
